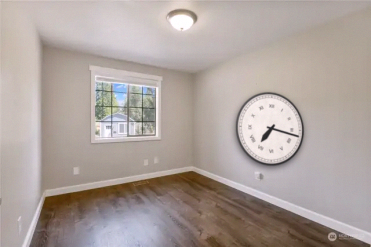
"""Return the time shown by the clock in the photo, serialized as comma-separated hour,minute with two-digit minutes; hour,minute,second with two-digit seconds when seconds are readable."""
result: 7,17
